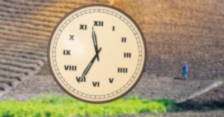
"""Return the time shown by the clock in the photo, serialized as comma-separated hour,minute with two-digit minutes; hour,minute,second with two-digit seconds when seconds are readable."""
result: 11,35
